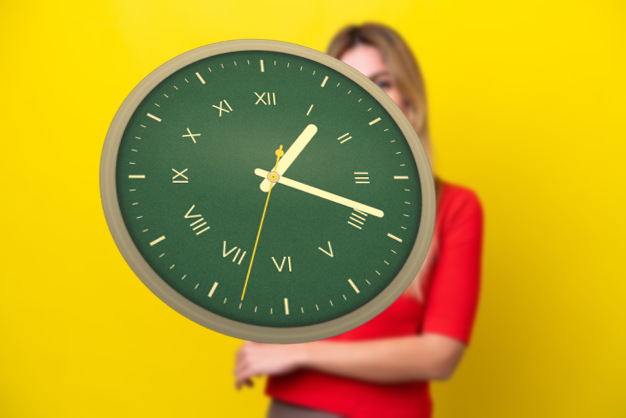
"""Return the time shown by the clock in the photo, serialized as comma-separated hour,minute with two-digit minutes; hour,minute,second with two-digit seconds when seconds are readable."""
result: 1,18,33
